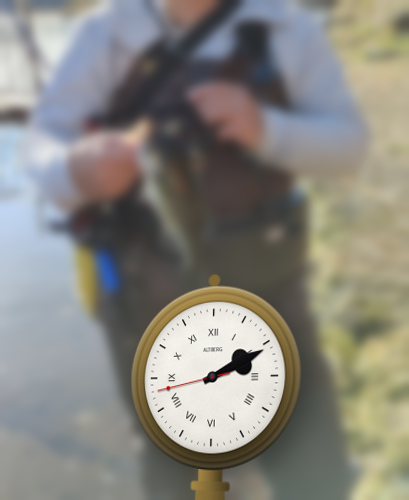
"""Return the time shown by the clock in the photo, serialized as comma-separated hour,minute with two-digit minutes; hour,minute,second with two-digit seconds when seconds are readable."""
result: 2,10,43
